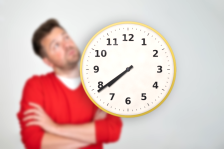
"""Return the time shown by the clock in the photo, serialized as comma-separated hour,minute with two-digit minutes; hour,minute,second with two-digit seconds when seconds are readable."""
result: 7,39
